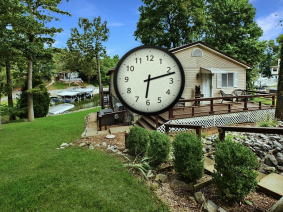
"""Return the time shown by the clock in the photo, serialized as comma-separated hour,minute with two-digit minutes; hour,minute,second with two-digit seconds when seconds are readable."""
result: 6,12
